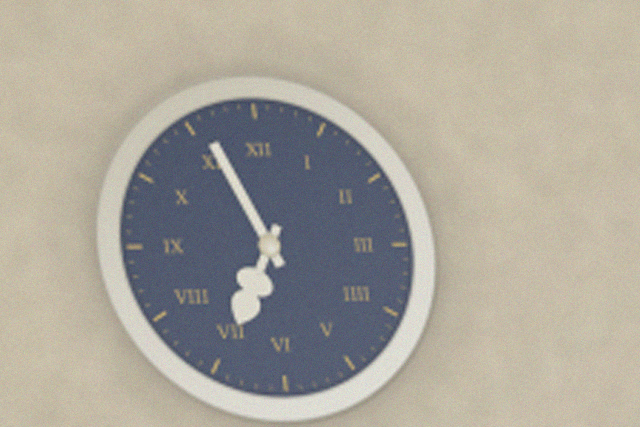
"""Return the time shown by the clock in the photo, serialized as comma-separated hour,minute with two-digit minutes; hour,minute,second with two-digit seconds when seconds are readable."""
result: 6,56
